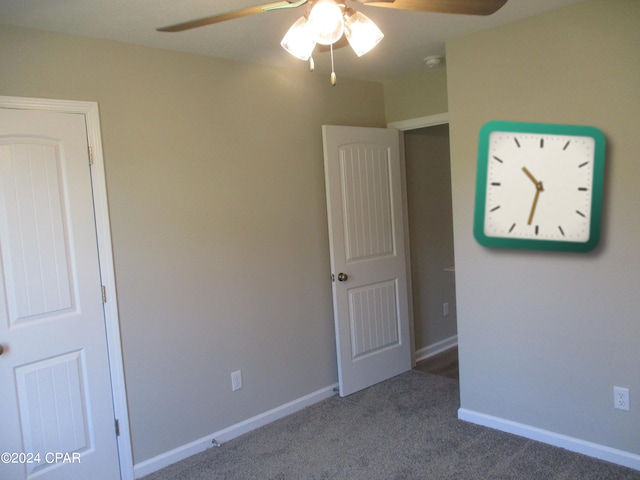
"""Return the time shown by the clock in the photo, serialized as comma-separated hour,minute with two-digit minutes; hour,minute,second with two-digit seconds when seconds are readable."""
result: 10,32
